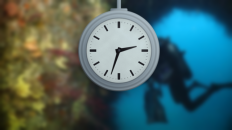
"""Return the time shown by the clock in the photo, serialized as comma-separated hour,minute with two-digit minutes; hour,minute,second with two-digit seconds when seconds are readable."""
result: 2,33
